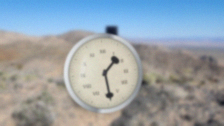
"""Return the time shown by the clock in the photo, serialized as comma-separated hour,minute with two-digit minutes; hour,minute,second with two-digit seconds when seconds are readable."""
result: 1,29
